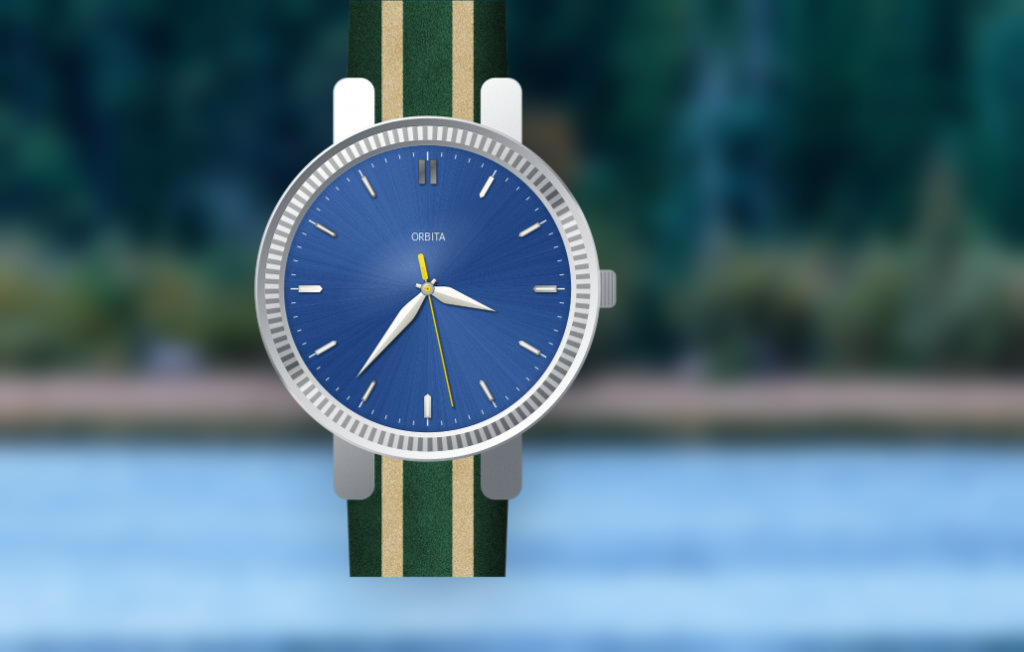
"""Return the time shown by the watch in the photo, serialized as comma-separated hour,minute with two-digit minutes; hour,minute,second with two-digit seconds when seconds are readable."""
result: 3,36,28
